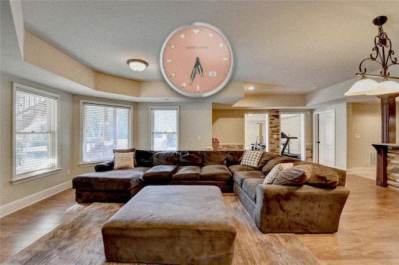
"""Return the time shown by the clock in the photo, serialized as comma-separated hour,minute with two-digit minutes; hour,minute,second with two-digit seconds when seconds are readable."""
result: 5,33
